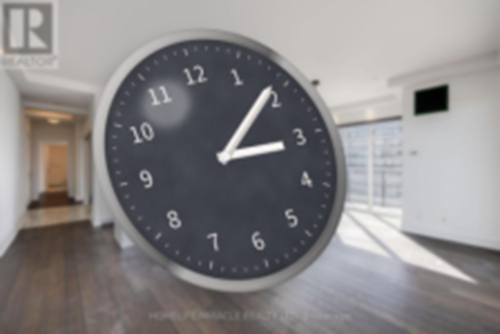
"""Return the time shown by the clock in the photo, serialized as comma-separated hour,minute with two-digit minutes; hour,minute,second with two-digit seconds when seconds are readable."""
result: 3,09
